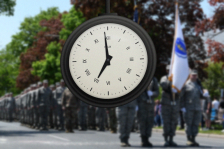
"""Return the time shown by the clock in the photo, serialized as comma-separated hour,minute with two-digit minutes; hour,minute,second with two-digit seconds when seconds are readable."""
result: 6,59
